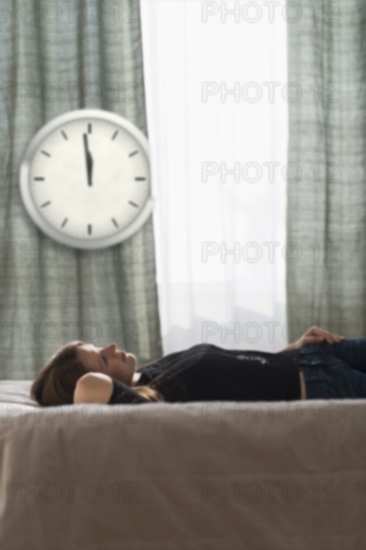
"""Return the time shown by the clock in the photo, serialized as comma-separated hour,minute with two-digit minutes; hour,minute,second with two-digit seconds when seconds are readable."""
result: 11,59
